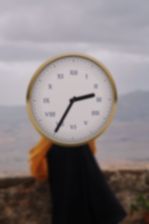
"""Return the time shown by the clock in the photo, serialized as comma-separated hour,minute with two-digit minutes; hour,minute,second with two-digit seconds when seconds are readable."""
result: 2,35
